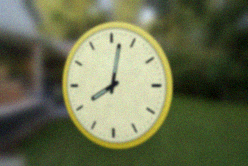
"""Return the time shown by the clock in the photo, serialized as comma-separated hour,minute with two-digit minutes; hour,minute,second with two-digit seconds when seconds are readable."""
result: 8,02
